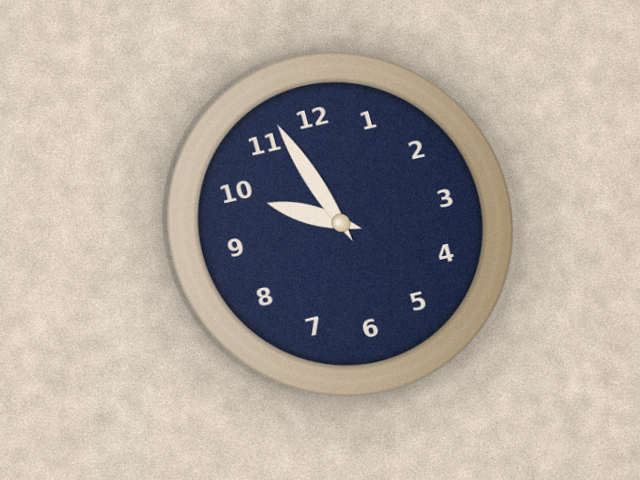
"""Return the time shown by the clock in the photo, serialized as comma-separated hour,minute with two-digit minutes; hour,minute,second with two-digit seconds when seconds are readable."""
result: 9,57
